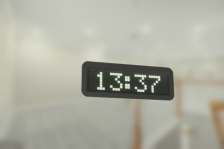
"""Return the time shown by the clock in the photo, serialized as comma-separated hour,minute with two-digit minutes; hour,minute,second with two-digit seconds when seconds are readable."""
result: 13,37
